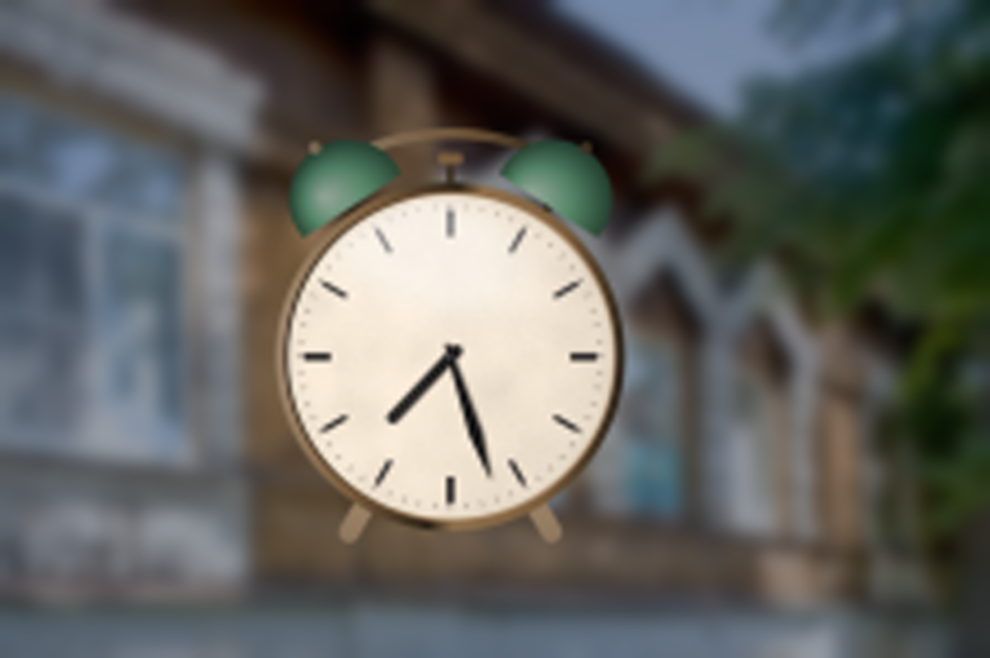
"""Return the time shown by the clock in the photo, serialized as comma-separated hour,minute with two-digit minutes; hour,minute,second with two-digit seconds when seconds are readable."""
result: 7,27
